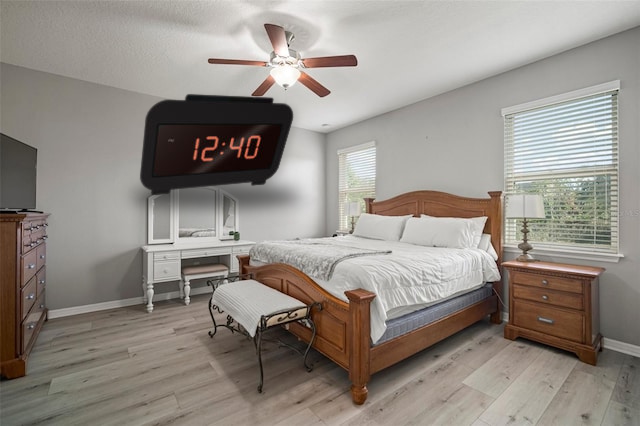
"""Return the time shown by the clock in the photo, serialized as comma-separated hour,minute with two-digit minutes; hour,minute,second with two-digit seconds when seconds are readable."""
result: 12,40
